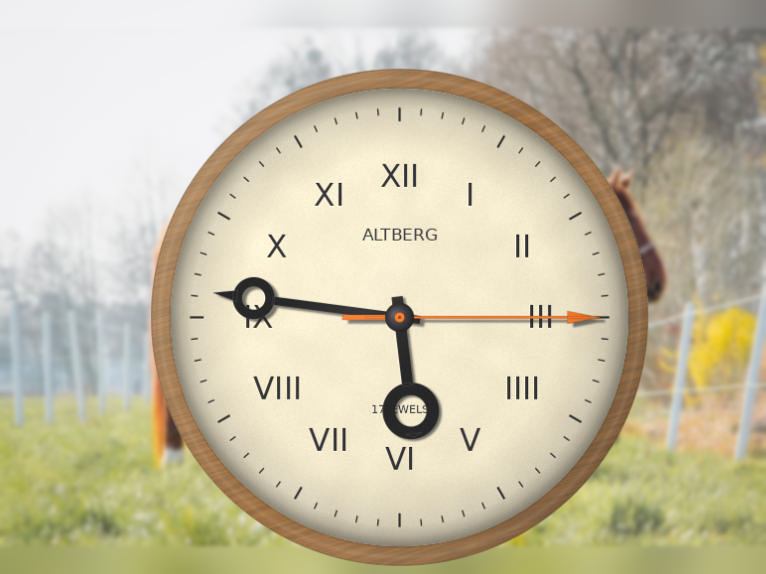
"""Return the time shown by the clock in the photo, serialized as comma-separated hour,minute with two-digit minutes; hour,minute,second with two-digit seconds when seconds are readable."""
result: 5,46,15
